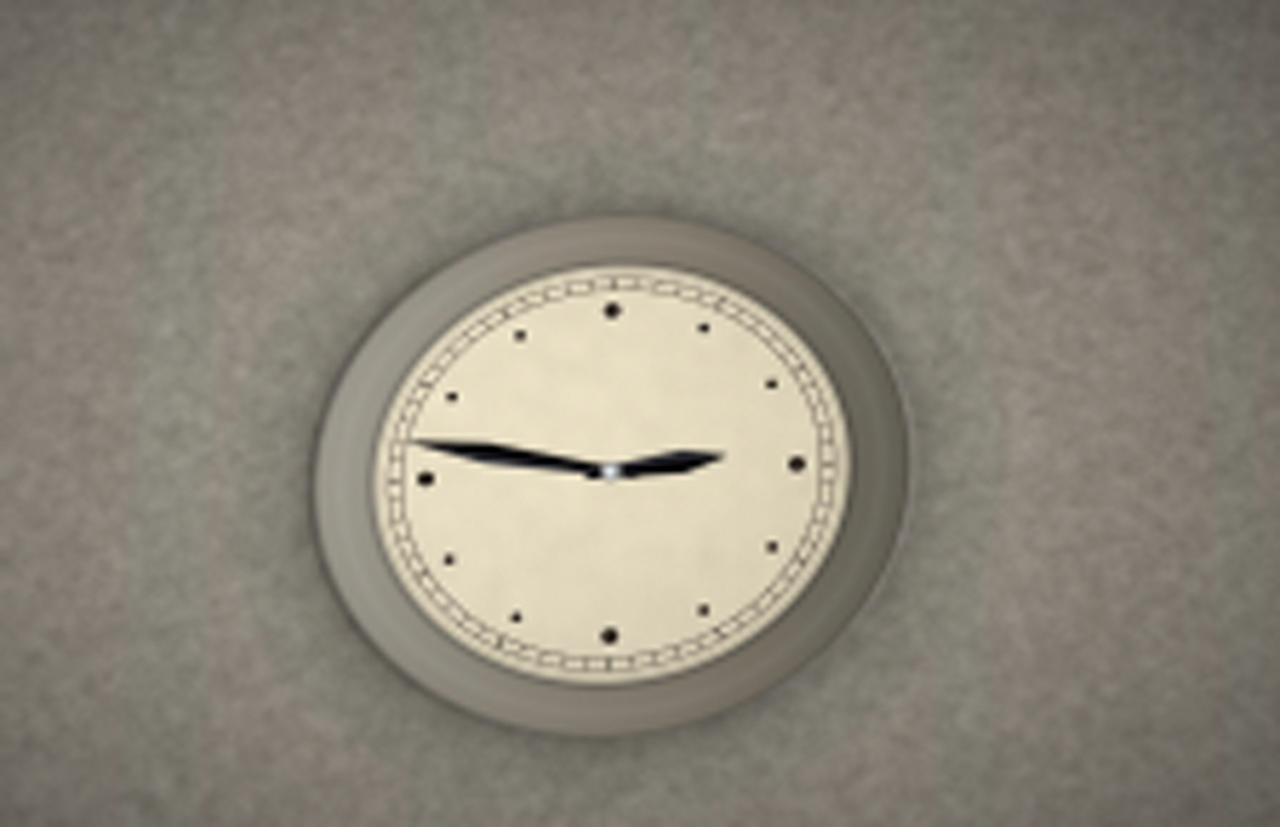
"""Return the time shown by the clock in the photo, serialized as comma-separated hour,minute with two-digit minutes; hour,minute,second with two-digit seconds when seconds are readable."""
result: 2,47
